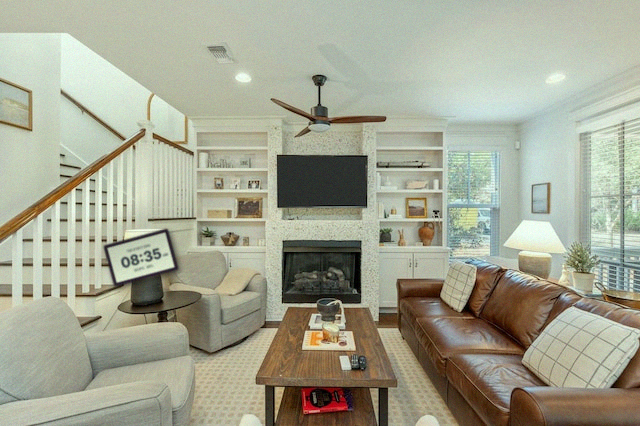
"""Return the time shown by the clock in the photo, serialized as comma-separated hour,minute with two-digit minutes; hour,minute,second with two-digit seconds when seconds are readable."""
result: 8,35
